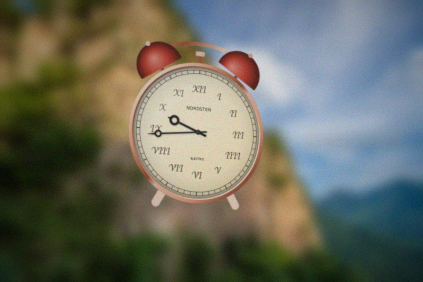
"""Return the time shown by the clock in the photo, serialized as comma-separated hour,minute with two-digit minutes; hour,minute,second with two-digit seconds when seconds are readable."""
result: 9,44
